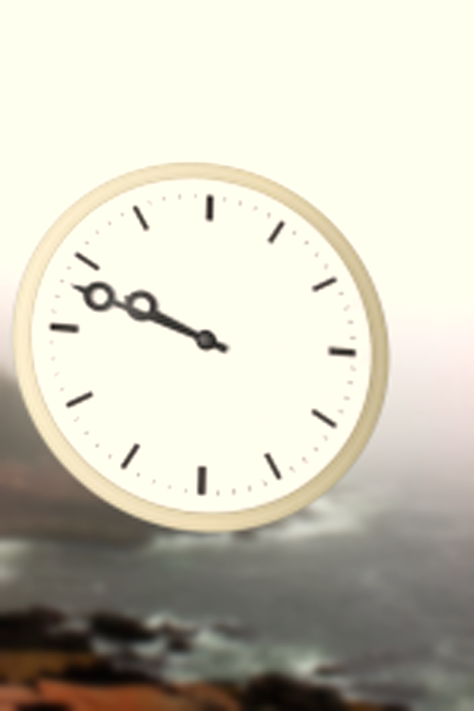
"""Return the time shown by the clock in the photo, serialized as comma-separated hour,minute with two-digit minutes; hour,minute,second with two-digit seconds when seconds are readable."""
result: 9,48
